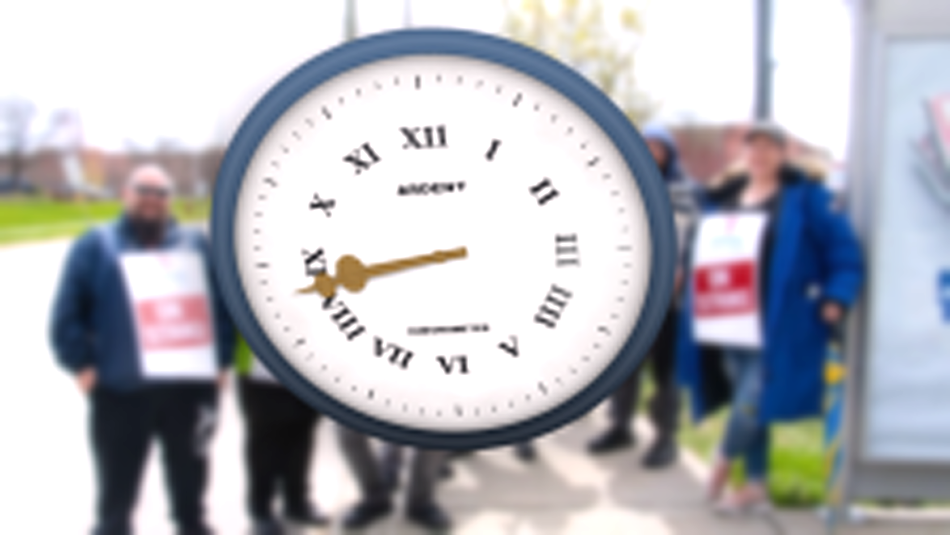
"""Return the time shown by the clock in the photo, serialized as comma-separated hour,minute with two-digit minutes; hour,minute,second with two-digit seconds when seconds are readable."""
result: 8,43
